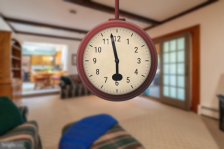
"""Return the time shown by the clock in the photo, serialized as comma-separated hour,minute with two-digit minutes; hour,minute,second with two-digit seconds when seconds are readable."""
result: 5,58
